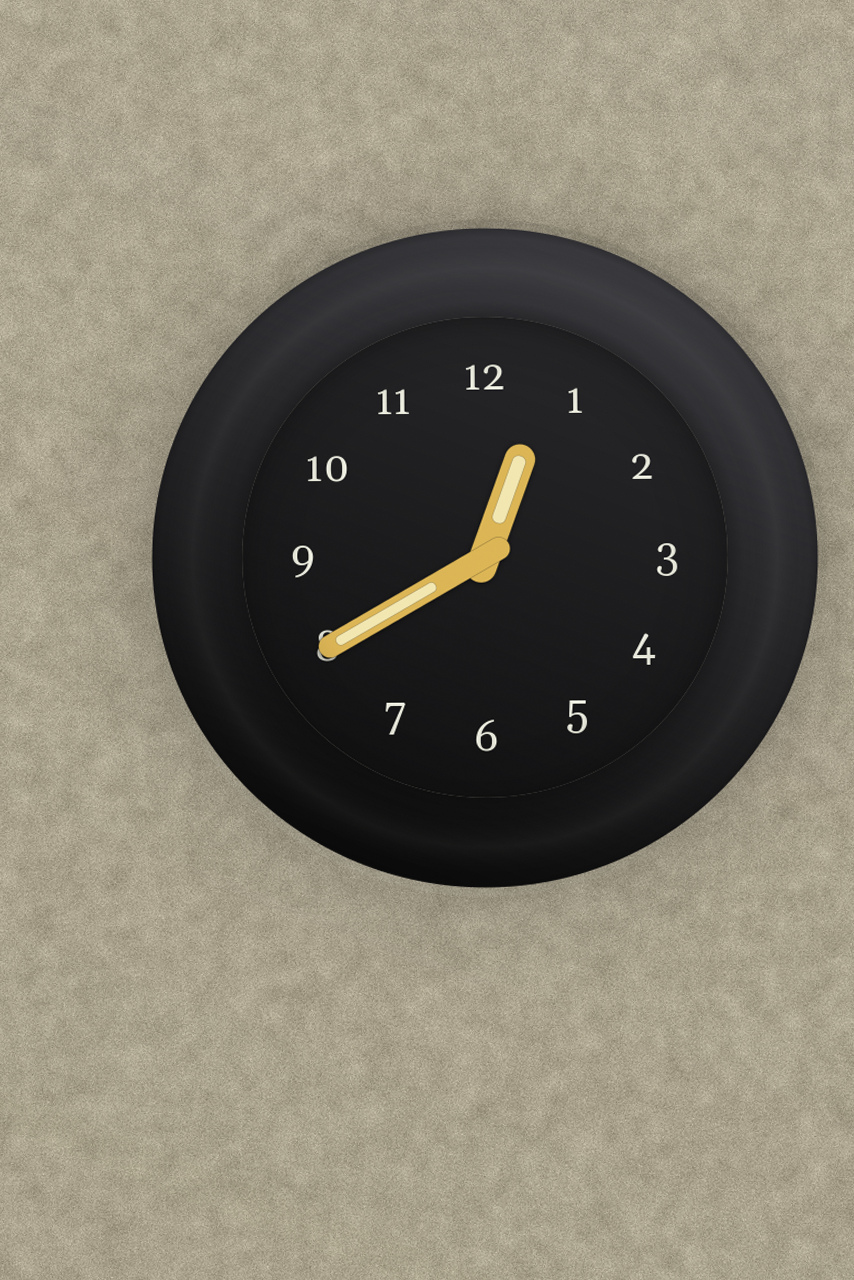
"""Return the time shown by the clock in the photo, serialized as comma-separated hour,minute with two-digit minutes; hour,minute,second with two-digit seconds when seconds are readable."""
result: 12,40
